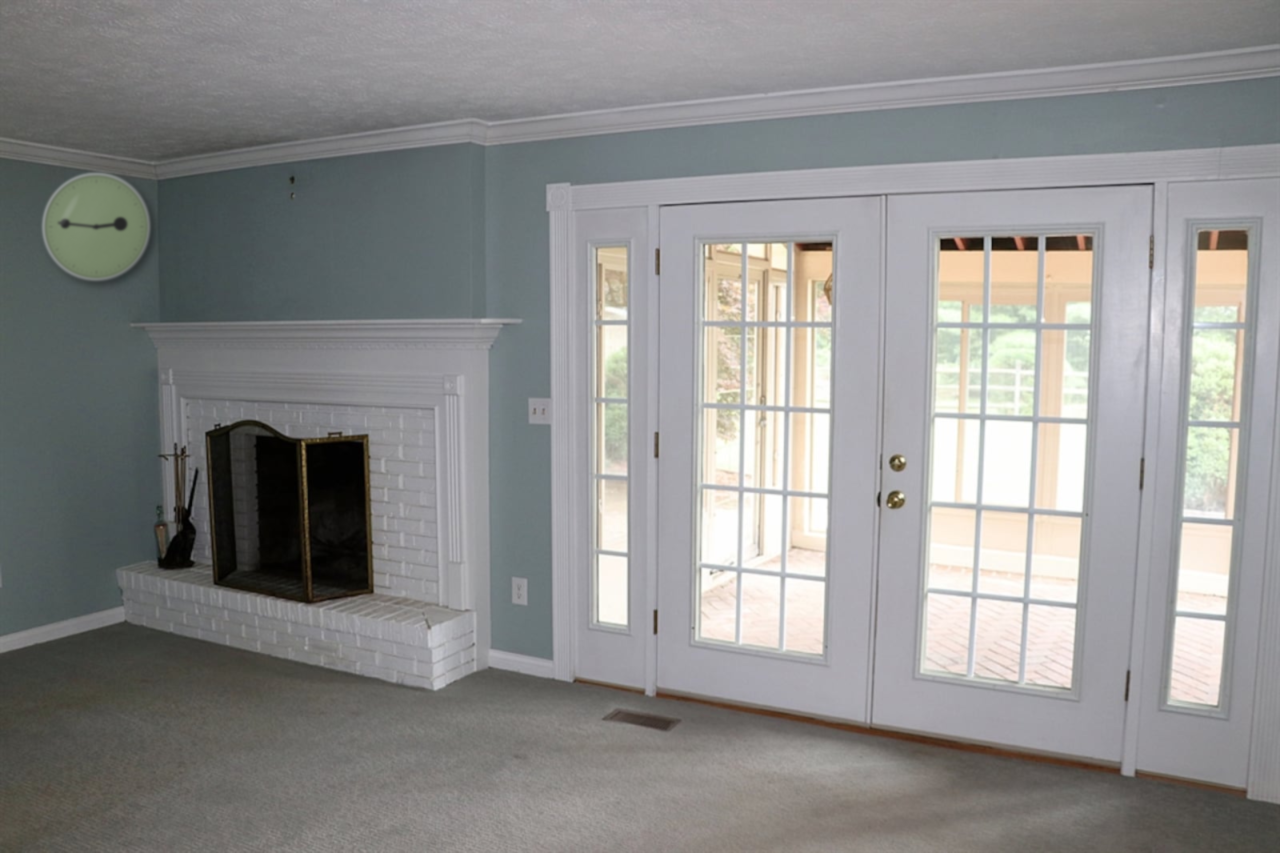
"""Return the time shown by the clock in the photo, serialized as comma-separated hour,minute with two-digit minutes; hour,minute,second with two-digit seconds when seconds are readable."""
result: 2,46
